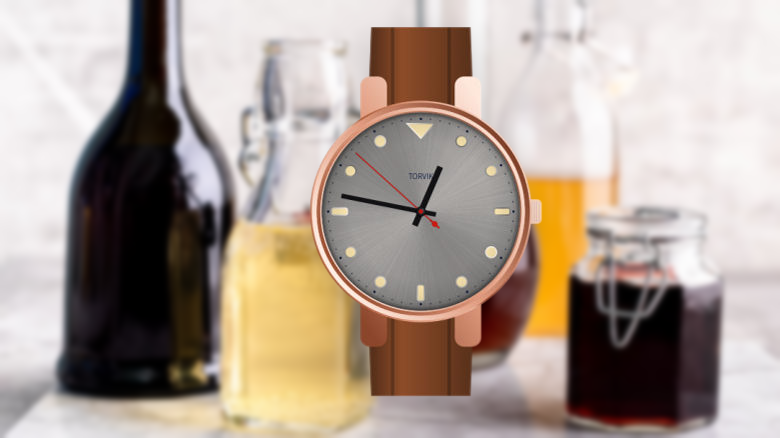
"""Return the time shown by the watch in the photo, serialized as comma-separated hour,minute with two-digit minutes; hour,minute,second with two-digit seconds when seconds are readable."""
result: 12,46,52
